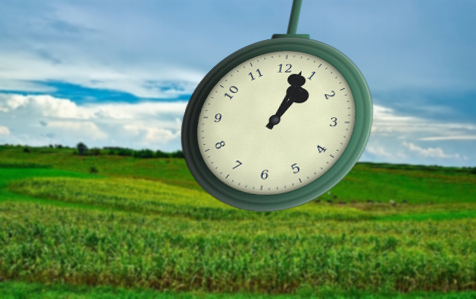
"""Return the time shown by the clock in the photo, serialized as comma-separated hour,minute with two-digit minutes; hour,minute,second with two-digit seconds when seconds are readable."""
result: 1,03
